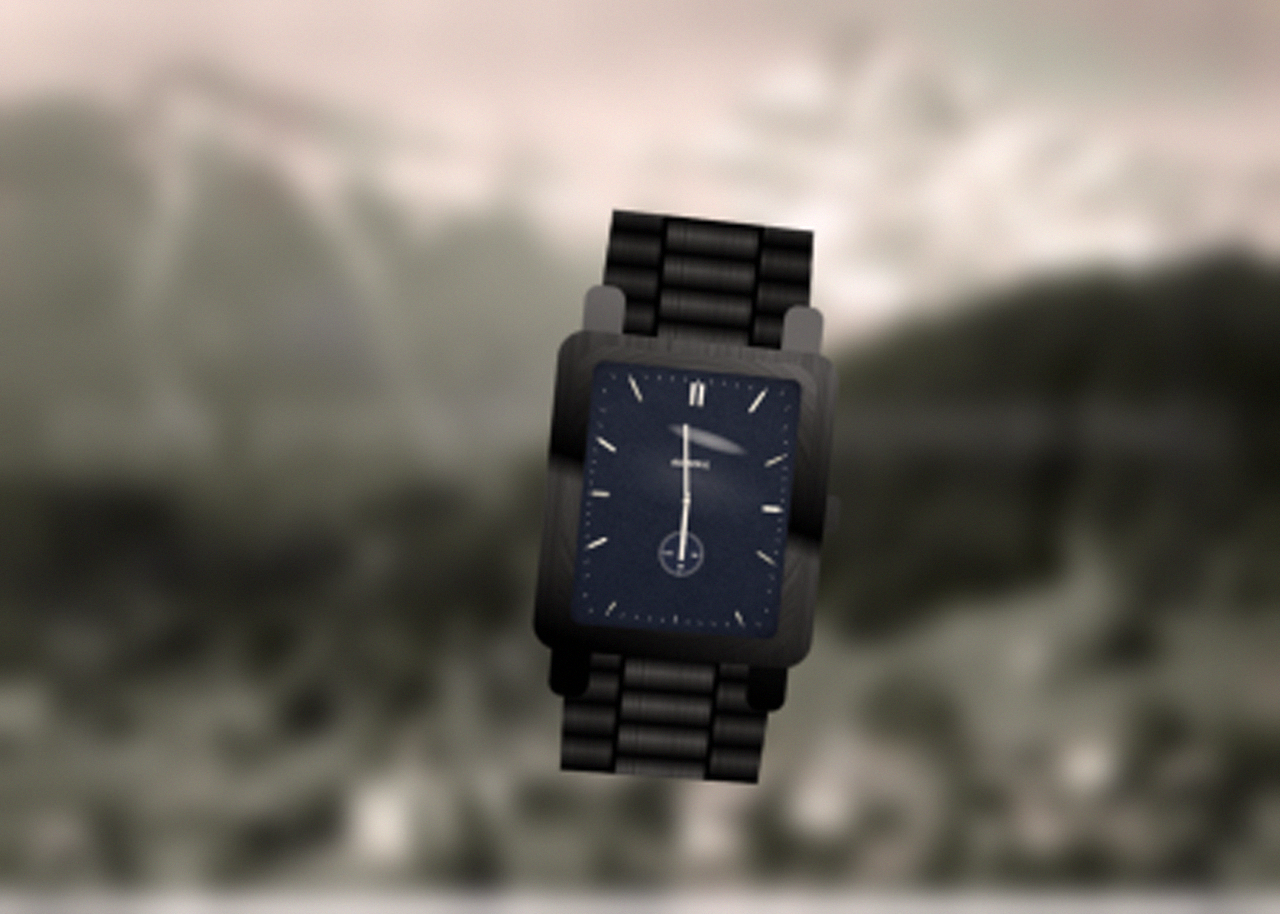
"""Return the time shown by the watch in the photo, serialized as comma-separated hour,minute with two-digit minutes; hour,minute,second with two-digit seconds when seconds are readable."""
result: 5,59
